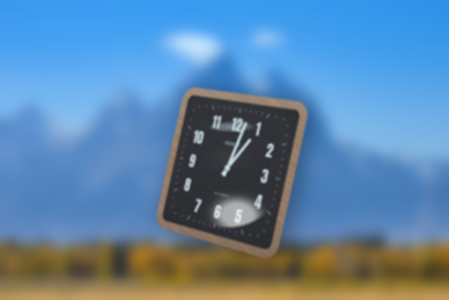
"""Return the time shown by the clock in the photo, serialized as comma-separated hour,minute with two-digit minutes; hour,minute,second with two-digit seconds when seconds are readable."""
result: 1,02
